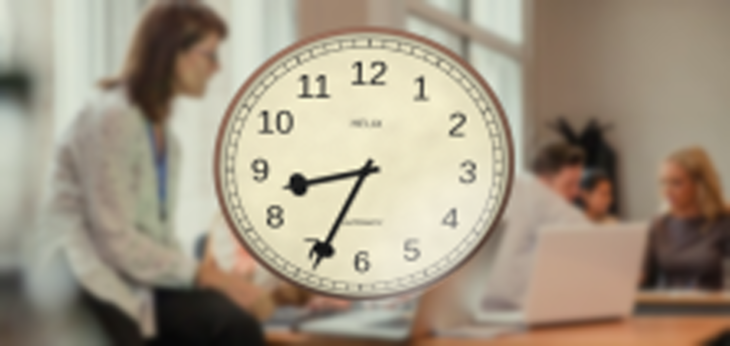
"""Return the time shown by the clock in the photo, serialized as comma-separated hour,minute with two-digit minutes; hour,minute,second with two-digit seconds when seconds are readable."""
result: 8,34
